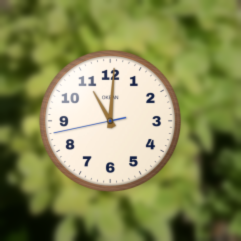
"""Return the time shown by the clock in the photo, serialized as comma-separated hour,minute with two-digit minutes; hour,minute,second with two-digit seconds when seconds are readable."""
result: 11,00,43
